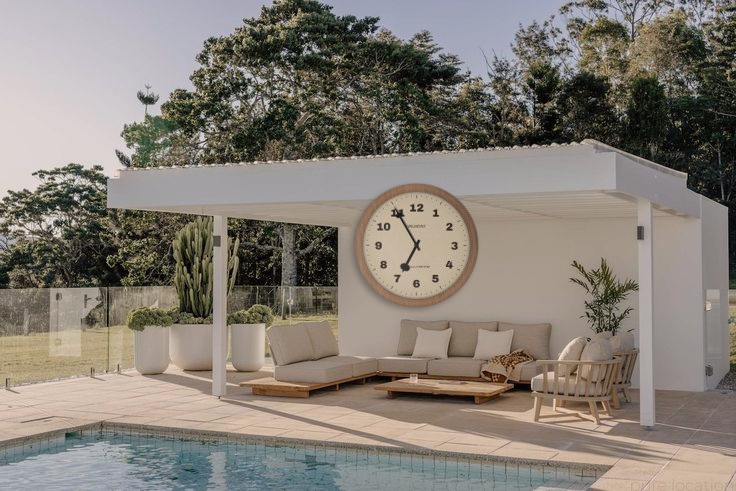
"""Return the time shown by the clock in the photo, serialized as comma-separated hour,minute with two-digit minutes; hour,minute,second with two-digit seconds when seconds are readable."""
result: 6,55
